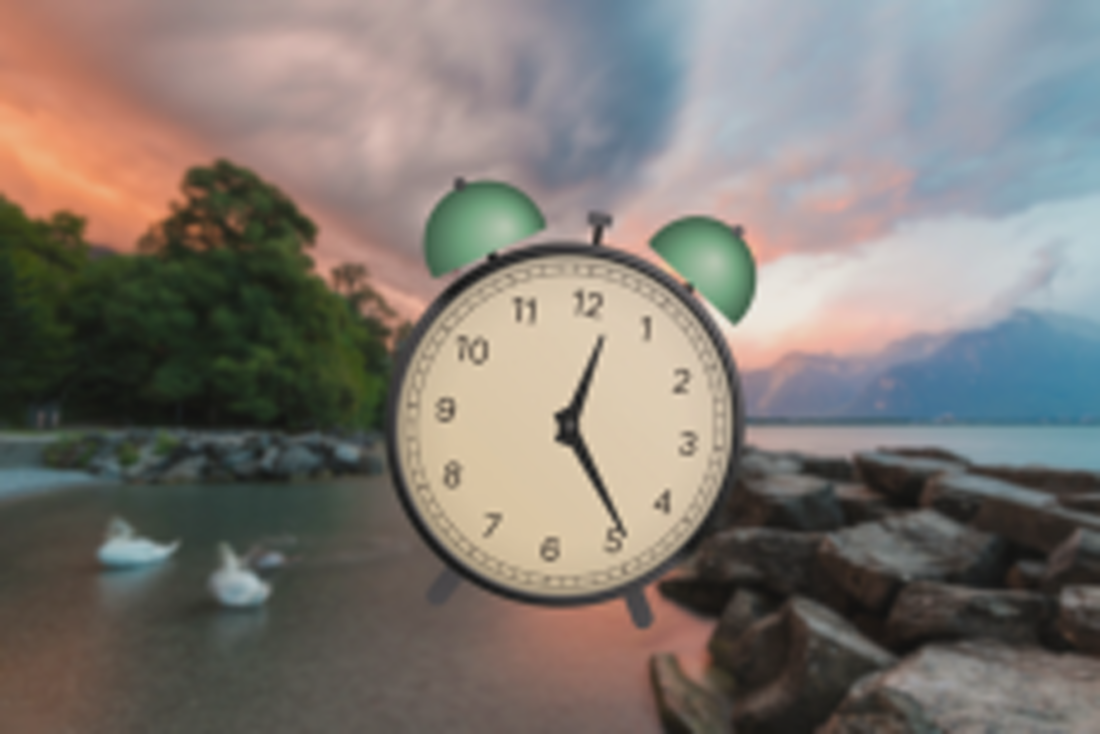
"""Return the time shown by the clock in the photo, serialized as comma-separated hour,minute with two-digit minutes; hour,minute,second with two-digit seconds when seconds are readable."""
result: 12,24
